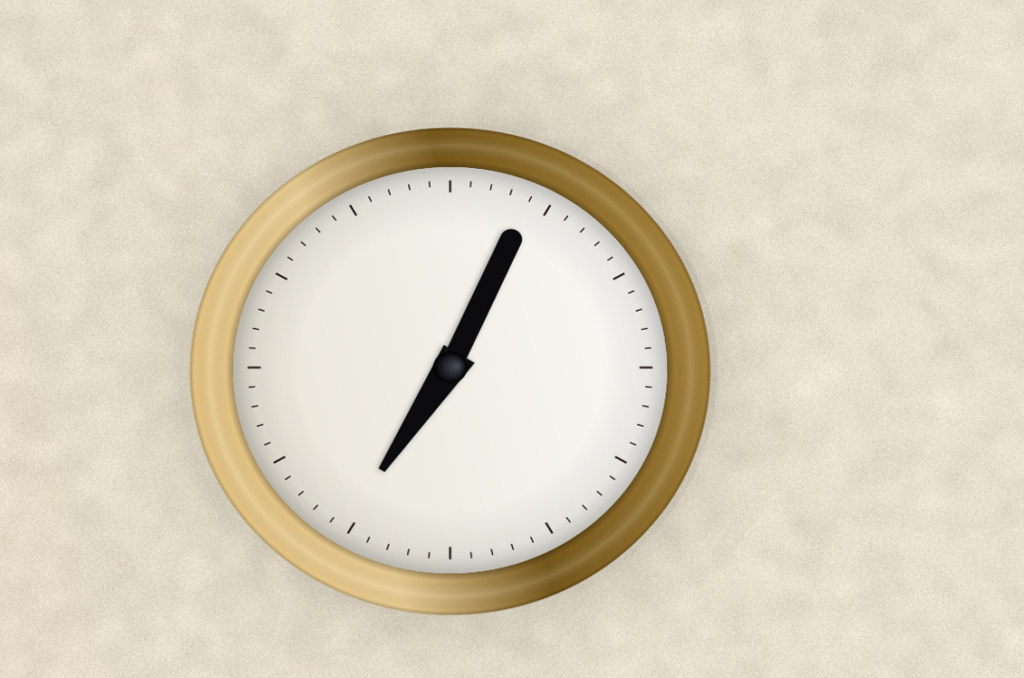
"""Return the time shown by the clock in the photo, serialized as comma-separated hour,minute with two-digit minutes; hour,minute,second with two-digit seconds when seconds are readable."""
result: 7,04
